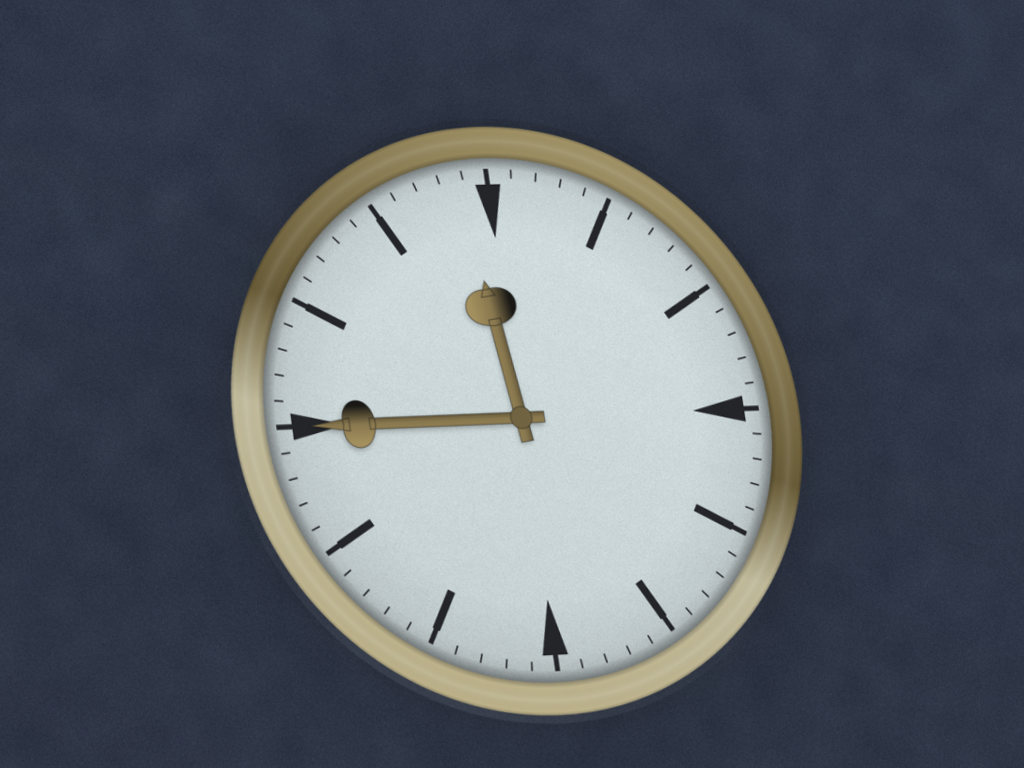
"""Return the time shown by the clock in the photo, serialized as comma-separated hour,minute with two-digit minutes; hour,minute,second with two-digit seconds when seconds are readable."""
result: 11,45
